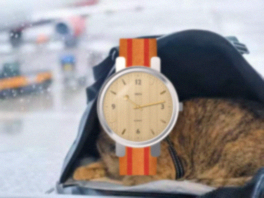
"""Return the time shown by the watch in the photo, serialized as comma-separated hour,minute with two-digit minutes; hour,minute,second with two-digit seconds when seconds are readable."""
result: 10,13
